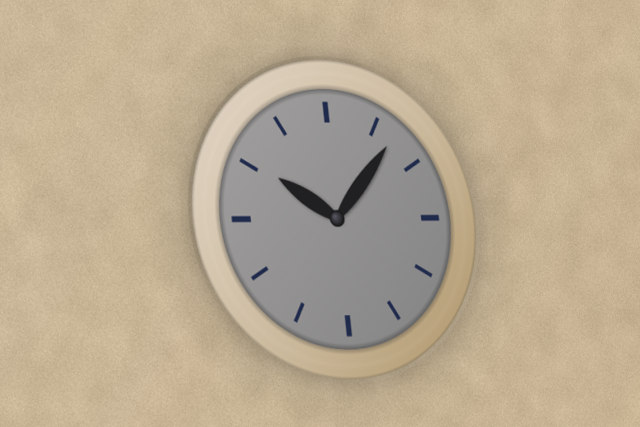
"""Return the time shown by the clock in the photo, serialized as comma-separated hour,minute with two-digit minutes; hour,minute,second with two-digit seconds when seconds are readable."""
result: 10,07
